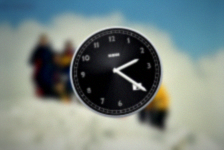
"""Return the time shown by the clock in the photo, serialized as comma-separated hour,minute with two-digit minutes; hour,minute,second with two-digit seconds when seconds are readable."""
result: 2,22
